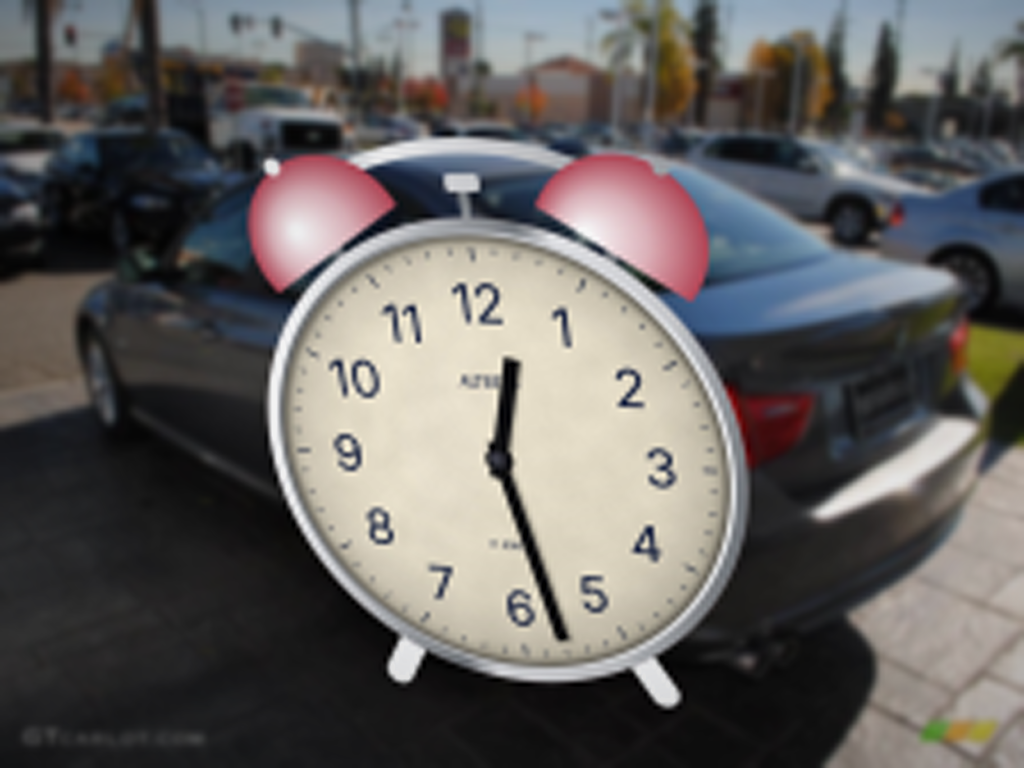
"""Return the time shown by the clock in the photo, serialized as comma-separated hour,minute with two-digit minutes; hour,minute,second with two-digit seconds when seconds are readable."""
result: 12,28
